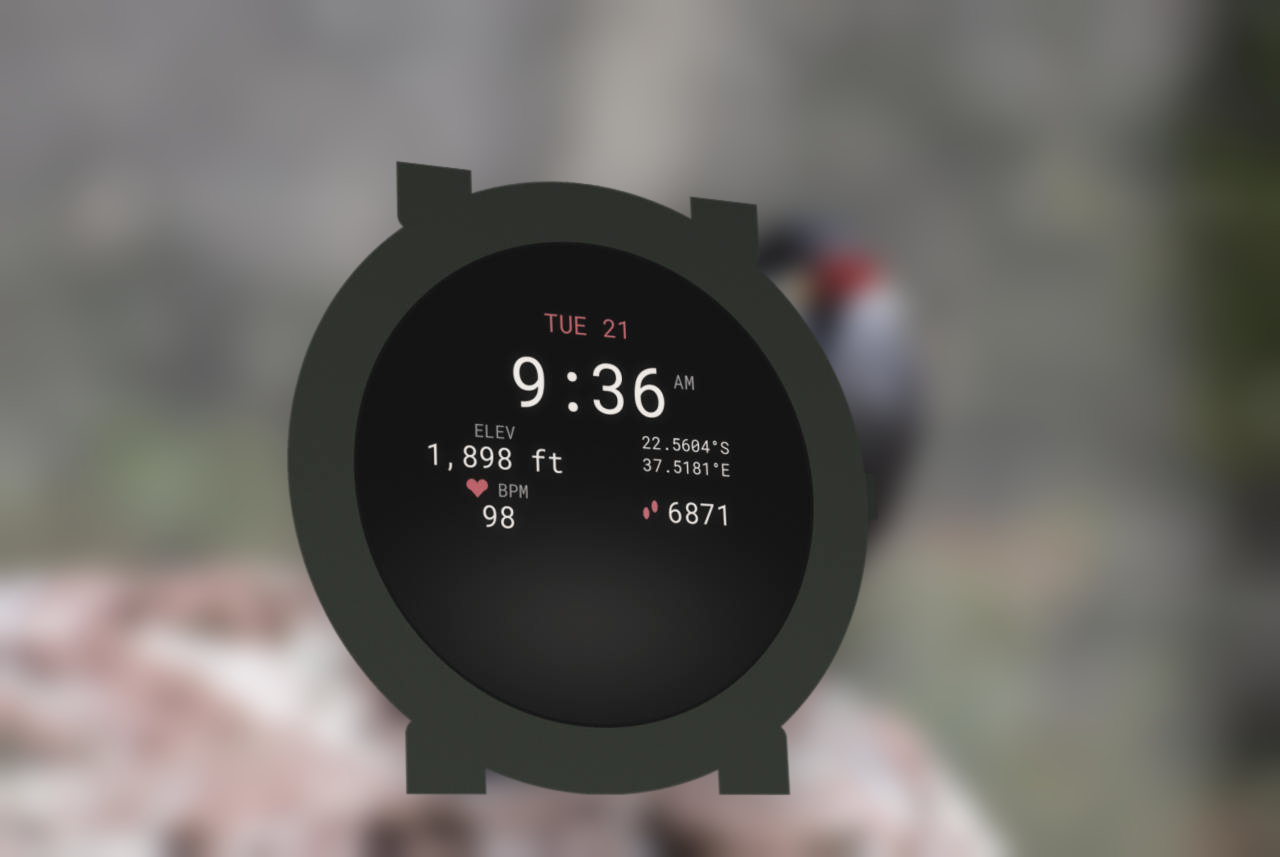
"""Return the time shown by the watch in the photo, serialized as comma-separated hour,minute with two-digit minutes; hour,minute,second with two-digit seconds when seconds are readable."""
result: 9,36
